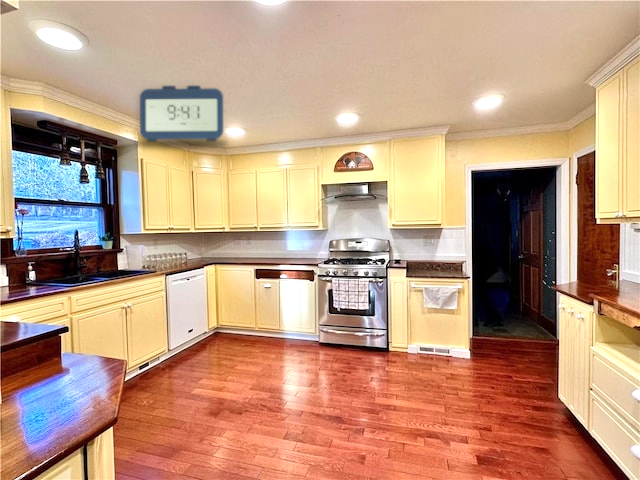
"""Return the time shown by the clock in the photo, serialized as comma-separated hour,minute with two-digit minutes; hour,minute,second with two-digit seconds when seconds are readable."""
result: 9,41
